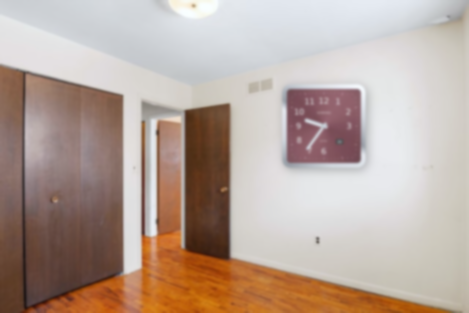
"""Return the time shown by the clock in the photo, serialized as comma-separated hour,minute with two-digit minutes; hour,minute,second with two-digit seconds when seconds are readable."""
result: 9,36
